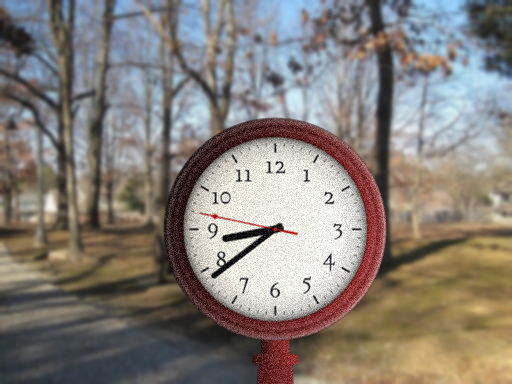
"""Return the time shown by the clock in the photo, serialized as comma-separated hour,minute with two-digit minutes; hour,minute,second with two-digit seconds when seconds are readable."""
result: 8,38,47
